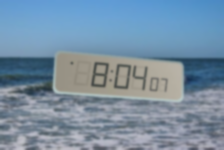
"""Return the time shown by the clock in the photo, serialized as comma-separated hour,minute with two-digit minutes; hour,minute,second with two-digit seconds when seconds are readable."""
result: 8,04,07
